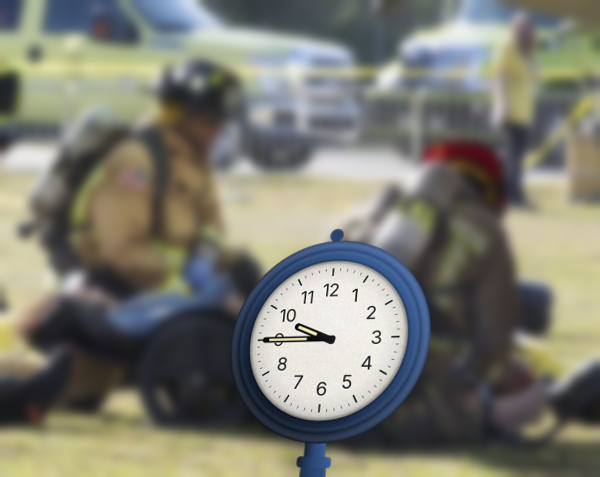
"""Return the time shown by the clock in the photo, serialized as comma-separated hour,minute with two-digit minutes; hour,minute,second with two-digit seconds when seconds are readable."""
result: 9,45
